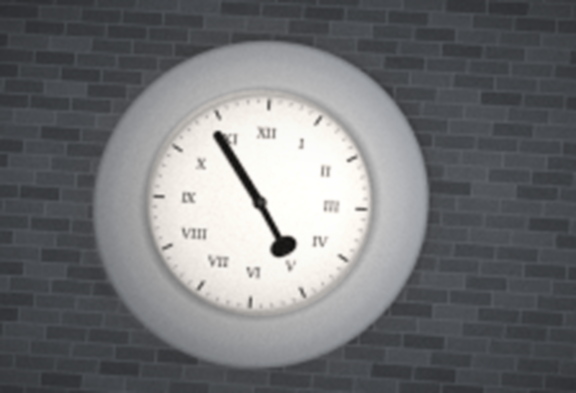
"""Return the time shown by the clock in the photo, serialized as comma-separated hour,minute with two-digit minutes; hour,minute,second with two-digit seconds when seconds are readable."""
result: 4,54
